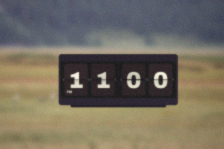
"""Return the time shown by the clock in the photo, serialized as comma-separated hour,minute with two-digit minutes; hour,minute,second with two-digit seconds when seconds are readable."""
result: 11,00
